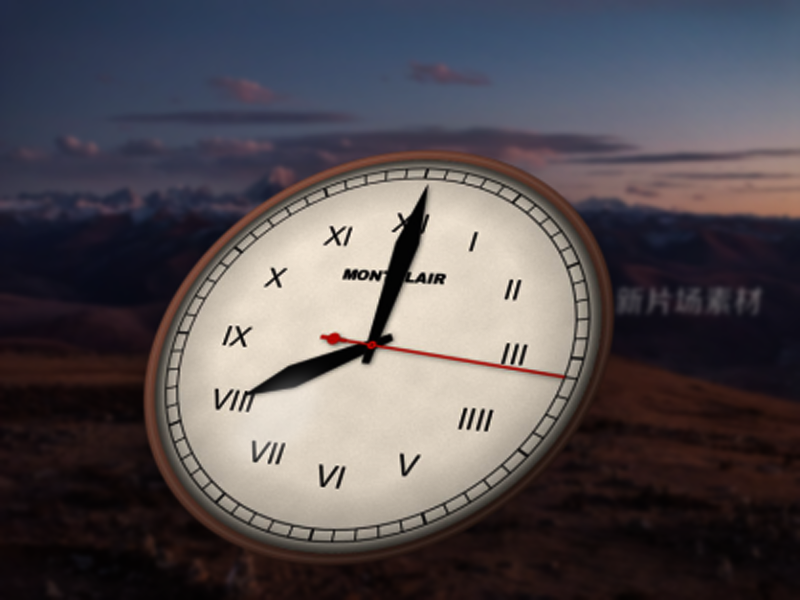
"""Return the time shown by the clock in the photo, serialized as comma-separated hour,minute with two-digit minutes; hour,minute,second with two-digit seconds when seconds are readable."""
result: 8,00,16
